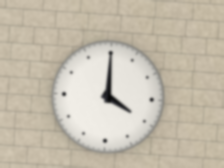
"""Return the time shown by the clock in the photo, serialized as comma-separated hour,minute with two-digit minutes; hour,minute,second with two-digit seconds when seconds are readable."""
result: 4,00
